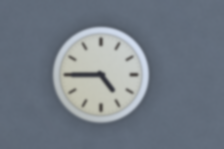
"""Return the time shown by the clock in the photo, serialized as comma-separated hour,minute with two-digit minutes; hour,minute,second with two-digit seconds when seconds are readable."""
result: 4,45
